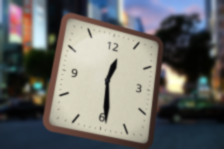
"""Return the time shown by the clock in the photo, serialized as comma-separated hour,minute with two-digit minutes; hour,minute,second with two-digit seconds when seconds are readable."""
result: 12,29
